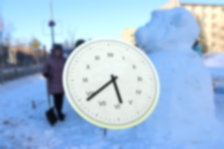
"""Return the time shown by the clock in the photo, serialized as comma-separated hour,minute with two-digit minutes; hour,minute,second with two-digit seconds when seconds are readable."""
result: 5,39
